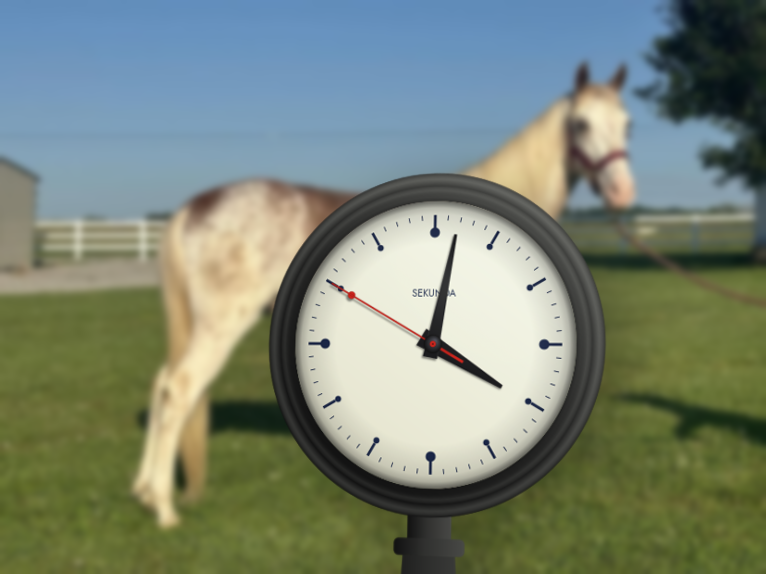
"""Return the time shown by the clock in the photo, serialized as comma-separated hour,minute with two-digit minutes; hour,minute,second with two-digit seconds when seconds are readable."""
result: 4,01,50
